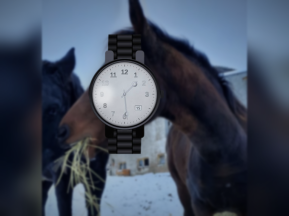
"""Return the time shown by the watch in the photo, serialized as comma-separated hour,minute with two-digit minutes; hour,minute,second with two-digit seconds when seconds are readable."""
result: 1,29
